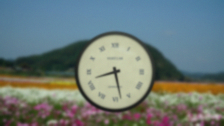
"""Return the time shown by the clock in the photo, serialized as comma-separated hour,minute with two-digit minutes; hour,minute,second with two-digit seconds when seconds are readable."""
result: 8,28
